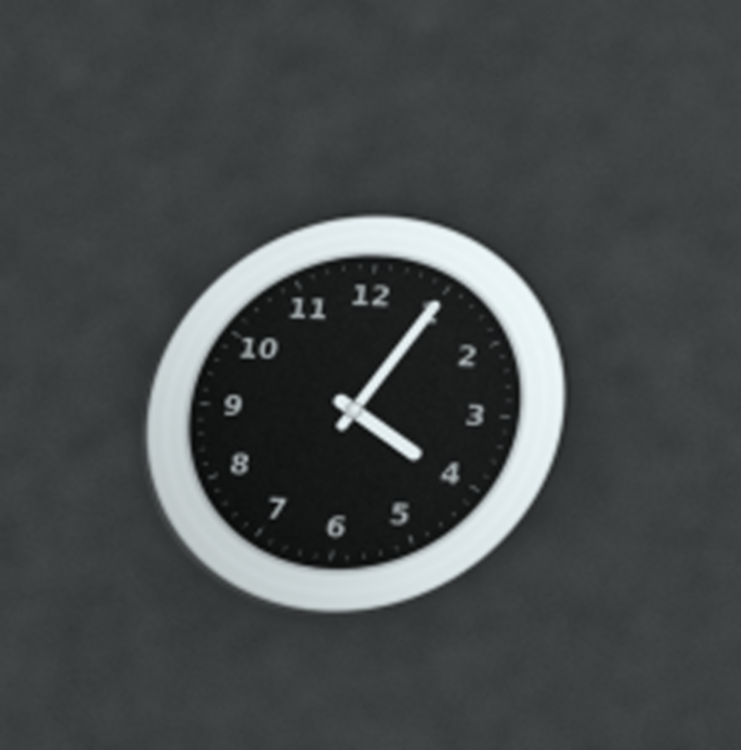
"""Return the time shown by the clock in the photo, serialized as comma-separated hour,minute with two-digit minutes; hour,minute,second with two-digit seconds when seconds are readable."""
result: 4,05
